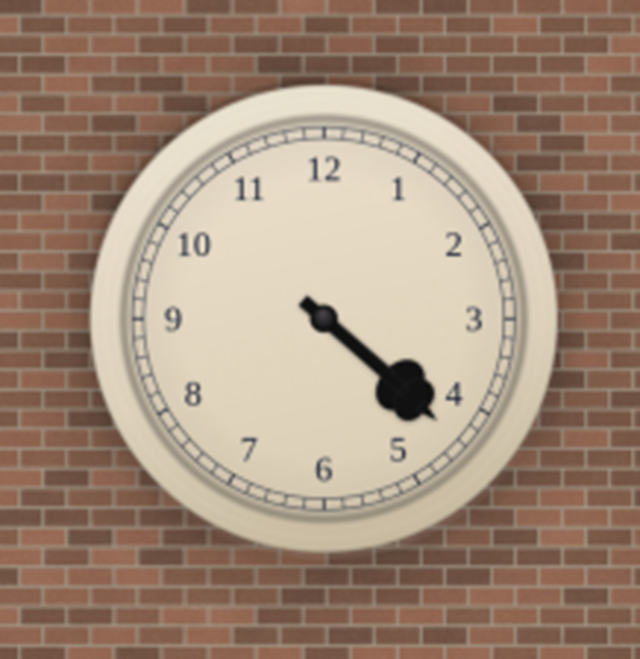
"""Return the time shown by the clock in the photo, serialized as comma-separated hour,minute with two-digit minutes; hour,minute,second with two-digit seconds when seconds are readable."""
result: 4,22
